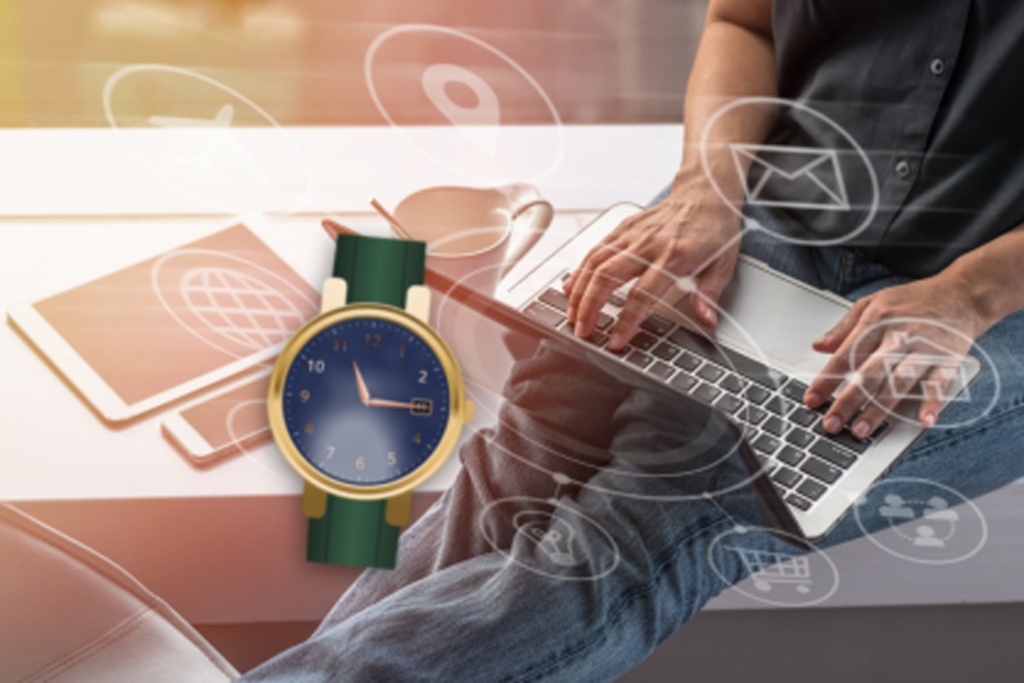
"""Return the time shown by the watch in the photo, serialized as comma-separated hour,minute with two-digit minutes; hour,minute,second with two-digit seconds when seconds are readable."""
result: 11,15
